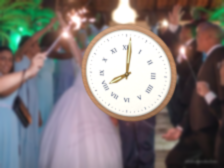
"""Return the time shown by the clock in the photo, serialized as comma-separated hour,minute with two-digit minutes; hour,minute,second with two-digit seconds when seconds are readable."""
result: 8,01
